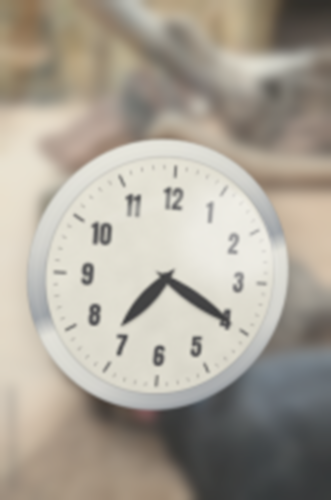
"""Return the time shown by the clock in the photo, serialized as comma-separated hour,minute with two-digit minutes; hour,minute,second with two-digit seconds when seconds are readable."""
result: 7,20
